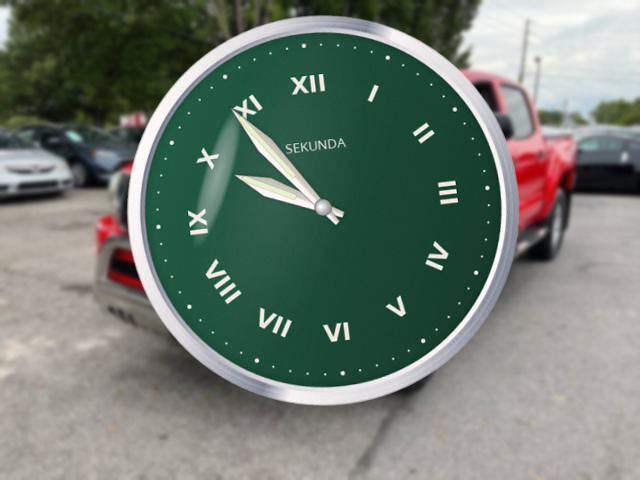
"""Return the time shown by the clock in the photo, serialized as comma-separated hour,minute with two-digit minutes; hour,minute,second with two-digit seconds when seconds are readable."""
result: 9,54
